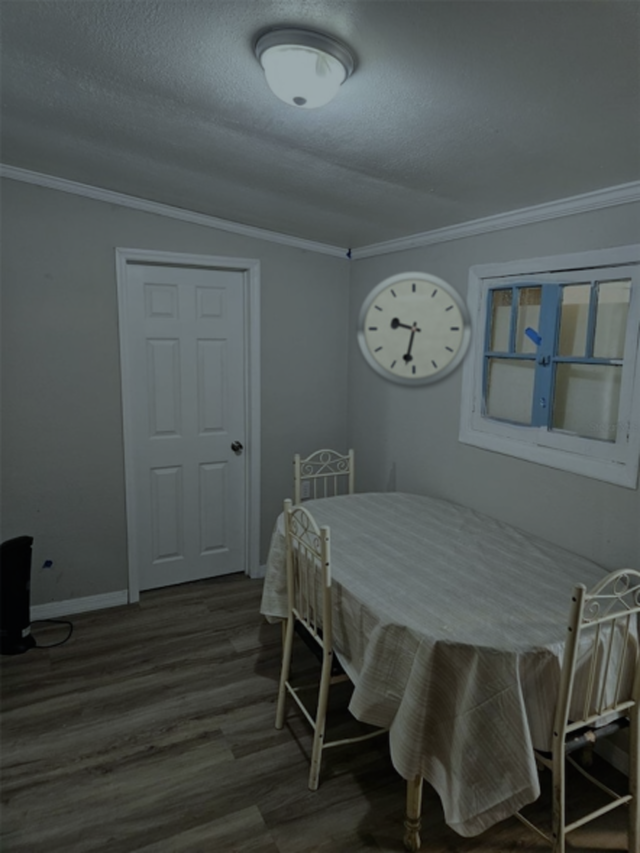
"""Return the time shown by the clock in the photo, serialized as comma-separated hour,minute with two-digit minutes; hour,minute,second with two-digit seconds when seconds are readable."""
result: 9,32
